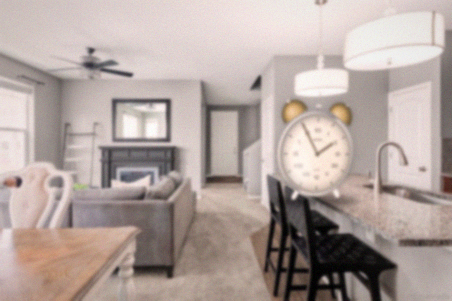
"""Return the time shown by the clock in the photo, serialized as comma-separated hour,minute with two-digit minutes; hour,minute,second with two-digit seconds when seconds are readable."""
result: 1,55
